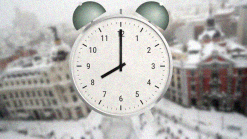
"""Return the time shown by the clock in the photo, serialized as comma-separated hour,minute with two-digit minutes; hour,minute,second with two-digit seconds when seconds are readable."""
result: 8,00
